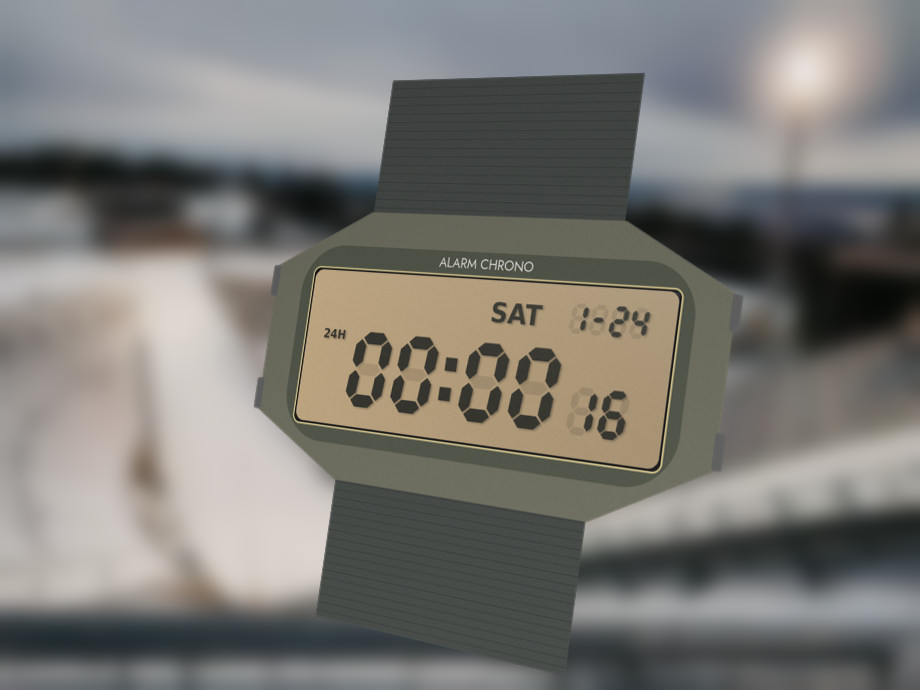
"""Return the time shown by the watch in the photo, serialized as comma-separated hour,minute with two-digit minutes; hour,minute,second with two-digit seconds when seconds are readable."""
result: 0,00,16
